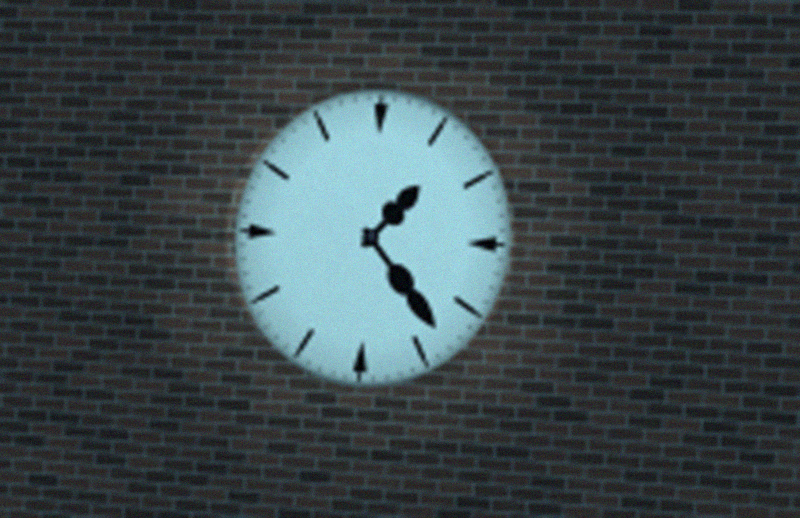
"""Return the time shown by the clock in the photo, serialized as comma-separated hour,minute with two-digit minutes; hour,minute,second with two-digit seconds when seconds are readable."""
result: 1,23
